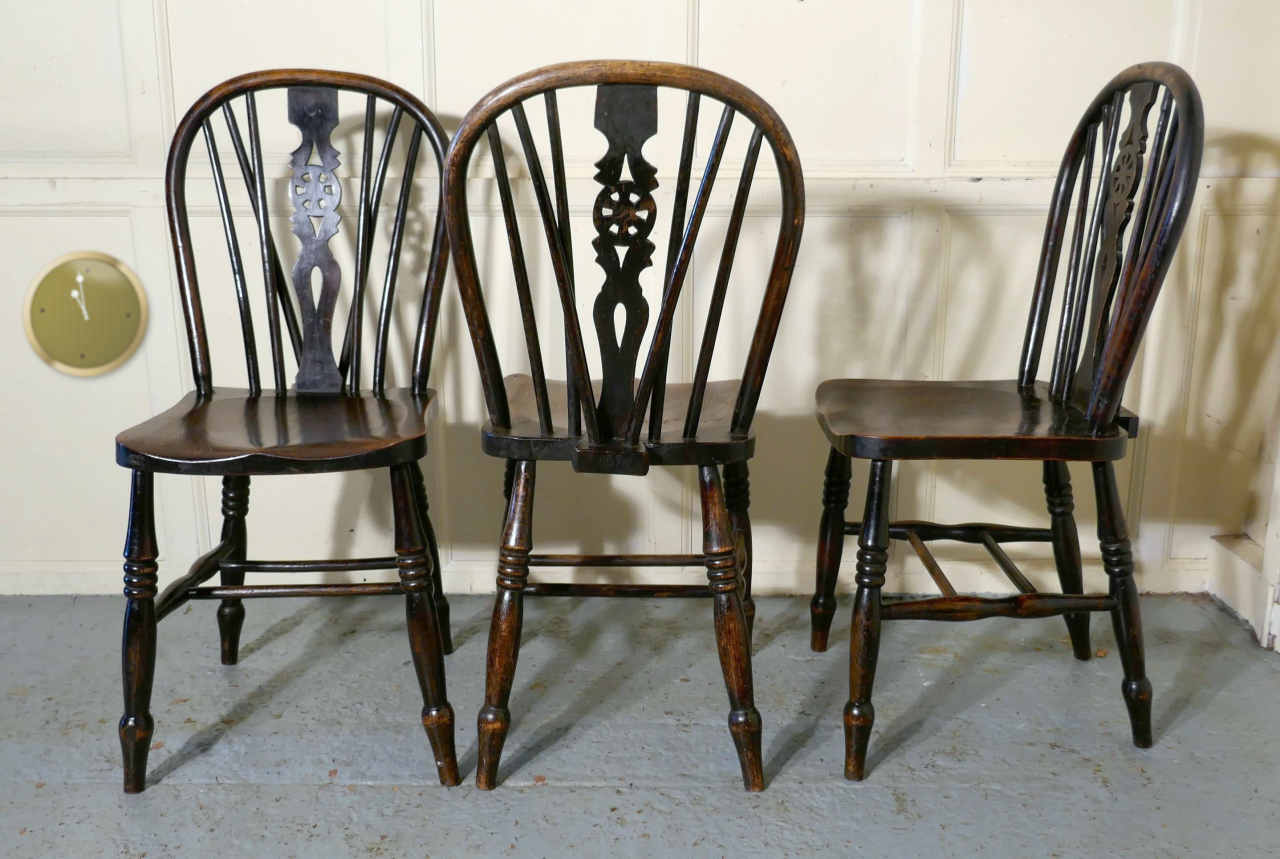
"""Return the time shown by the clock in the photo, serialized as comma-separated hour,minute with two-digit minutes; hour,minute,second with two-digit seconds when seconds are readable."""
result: 10,58
